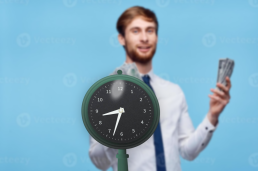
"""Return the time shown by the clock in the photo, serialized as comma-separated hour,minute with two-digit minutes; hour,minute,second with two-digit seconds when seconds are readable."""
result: 8,33
